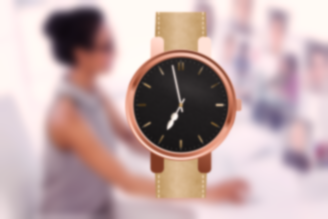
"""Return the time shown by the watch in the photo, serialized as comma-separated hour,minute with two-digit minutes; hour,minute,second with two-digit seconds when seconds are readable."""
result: 6,58
